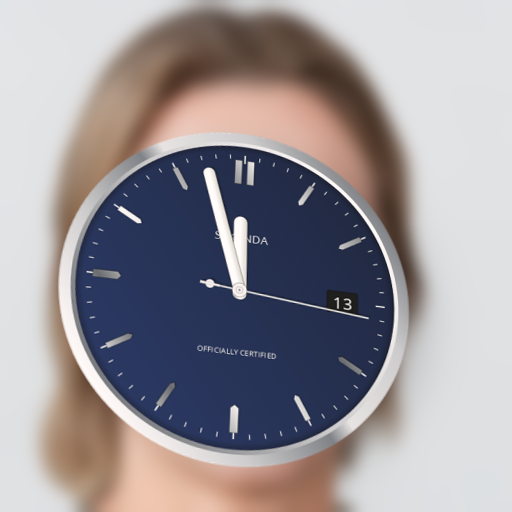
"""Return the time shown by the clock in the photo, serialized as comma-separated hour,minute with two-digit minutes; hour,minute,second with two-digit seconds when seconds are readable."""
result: 11,57,16
